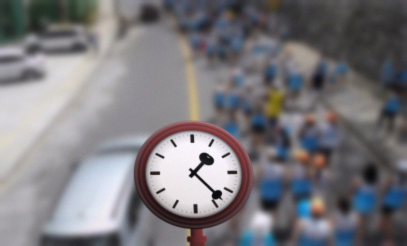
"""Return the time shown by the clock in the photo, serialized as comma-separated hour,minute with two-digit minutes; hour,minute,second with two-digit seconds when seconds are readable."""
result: 1,23
